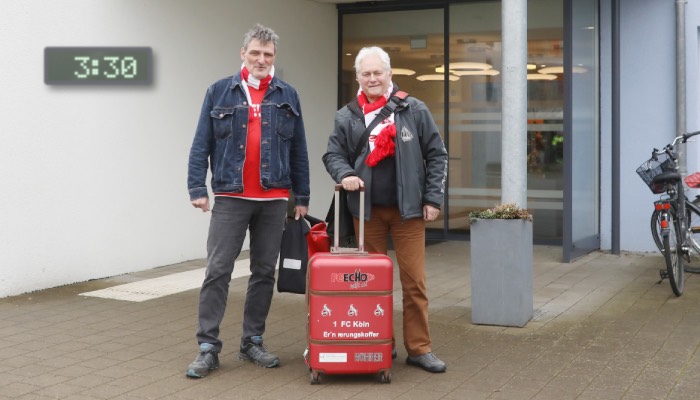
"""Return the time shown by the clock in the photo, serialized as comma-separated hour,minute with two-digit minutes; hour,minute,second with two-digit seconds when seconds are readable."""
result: 3,30
